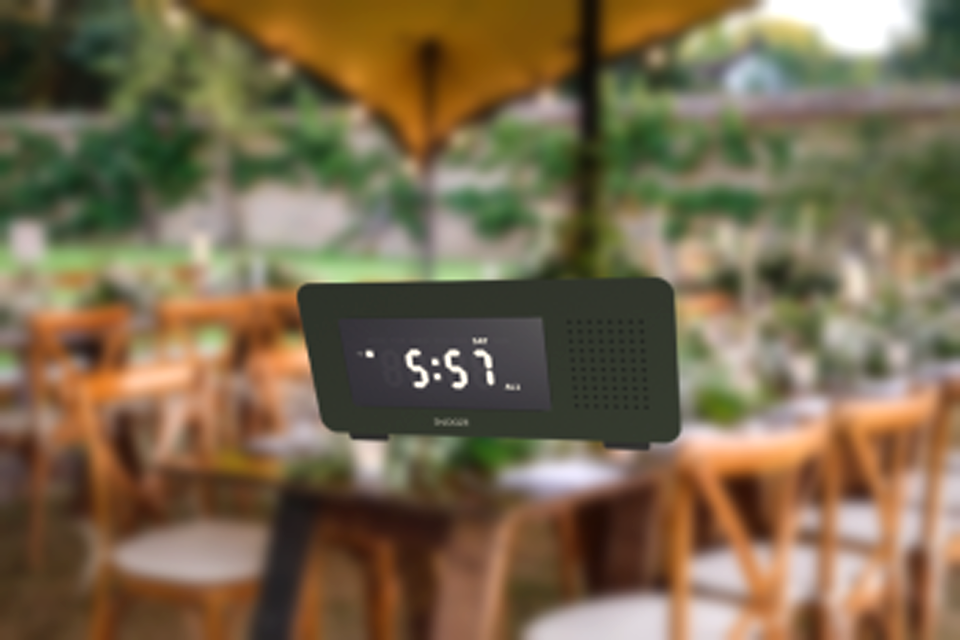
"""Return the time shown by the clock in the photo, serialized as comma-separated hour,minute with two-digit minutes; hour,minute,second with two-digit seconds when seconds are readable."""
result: 5,57
